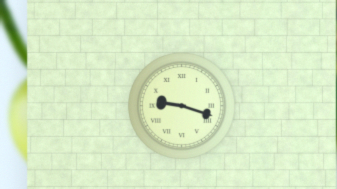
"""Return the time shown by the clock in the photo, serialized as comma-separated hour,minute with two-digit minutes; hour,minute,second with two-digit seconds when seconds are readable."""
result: 9,18
